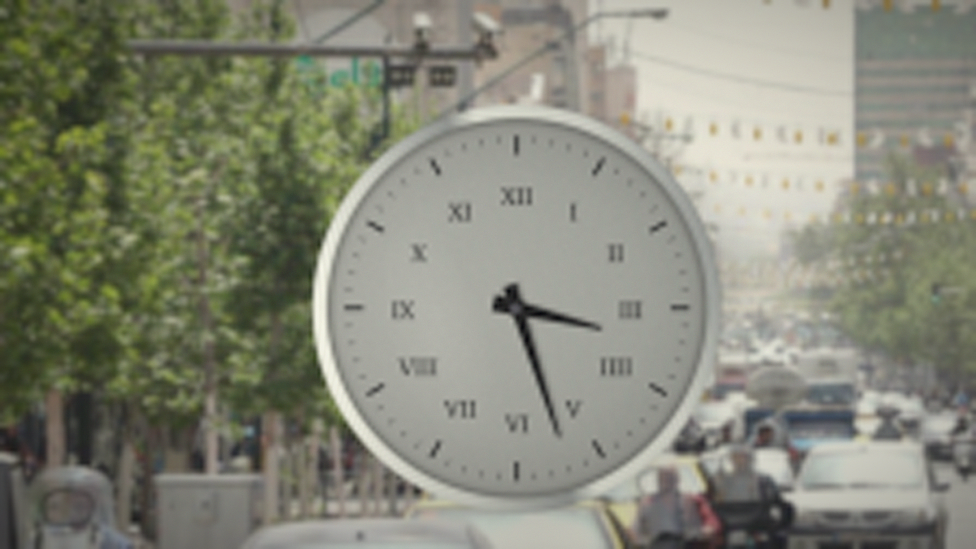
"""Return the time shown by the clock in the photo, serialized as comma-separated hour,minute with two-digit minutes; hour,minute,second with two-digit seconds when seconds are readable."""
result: 3,27
